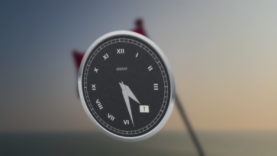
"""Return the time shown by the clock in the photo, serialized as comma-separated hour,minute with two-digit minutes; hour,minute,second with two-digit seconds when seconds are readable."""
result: 4,28
